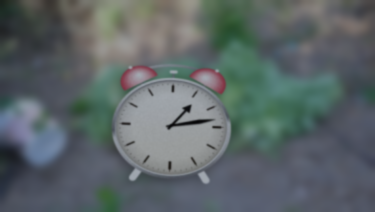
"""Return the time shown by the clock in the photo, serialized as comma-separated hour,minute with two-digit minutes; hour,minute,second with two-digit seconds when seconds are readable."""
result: 1,13
